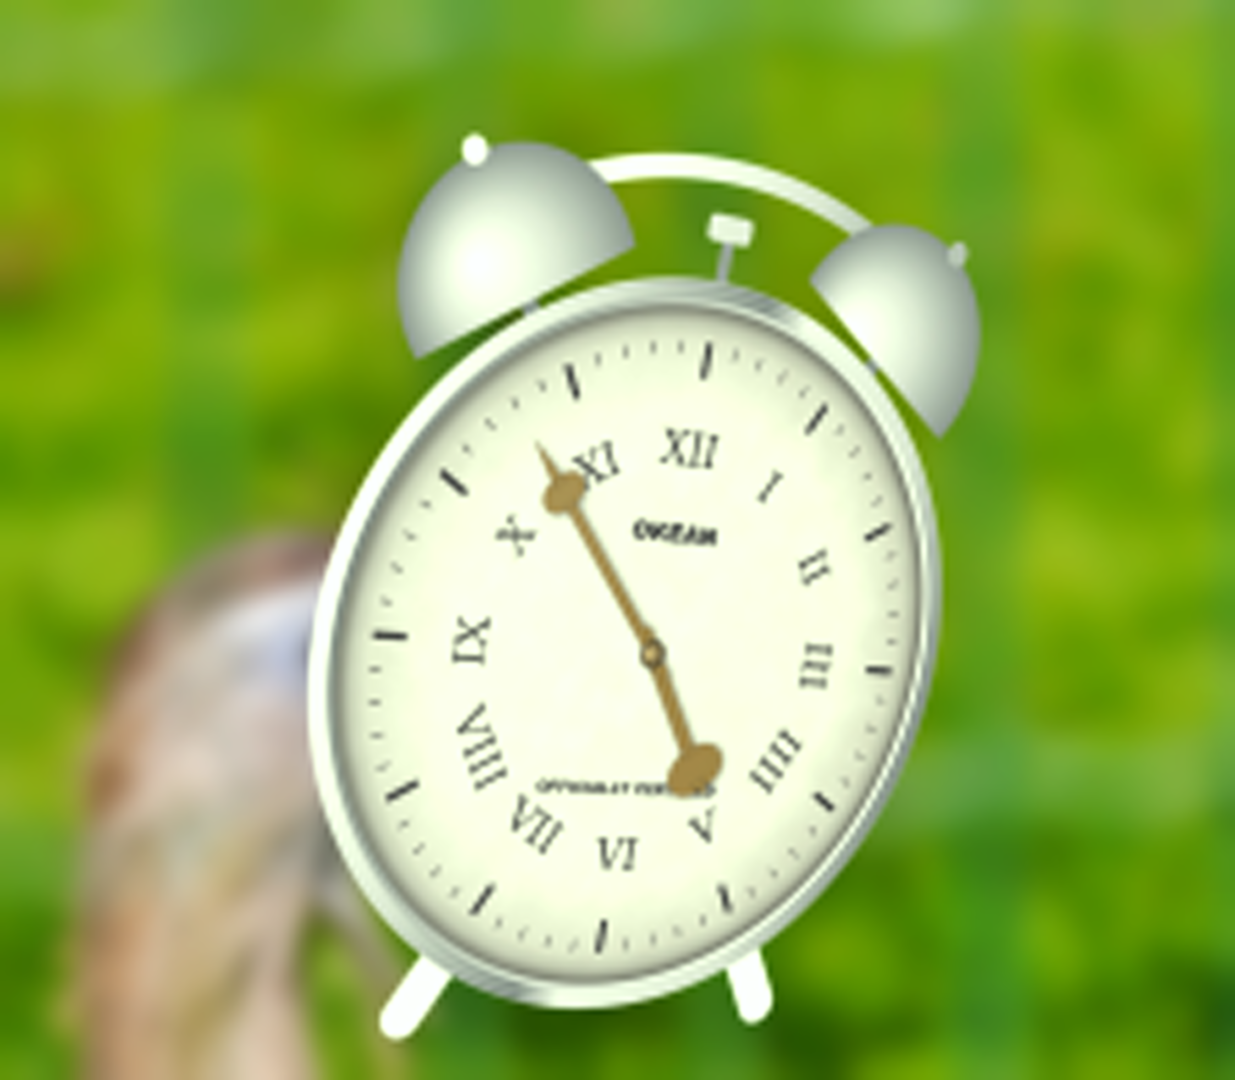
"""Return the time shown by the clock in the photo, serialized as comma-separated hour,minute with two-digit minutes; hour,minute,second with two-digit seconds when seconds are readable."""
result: 4,53
